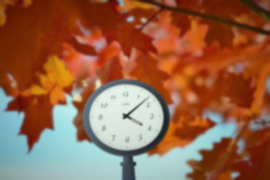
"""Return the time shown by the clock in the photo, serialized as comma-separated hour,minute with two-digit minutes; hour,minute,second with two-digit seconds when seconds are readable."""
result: 4,08
